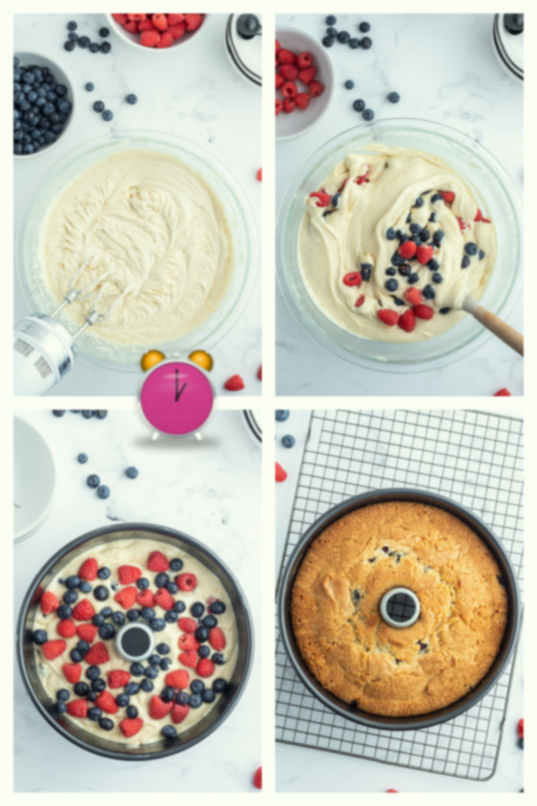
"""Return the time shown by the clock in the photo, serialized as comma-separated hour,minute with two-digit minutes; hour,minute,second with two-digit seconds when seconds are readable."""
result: 1,00
